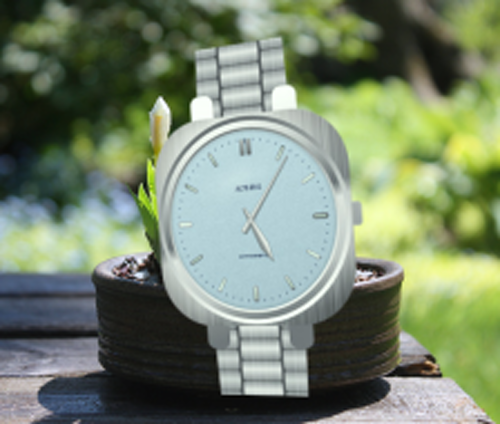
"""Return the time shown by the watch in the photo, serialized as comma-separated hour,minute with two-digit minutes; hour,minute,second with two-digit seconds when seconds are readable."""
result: 5,06
